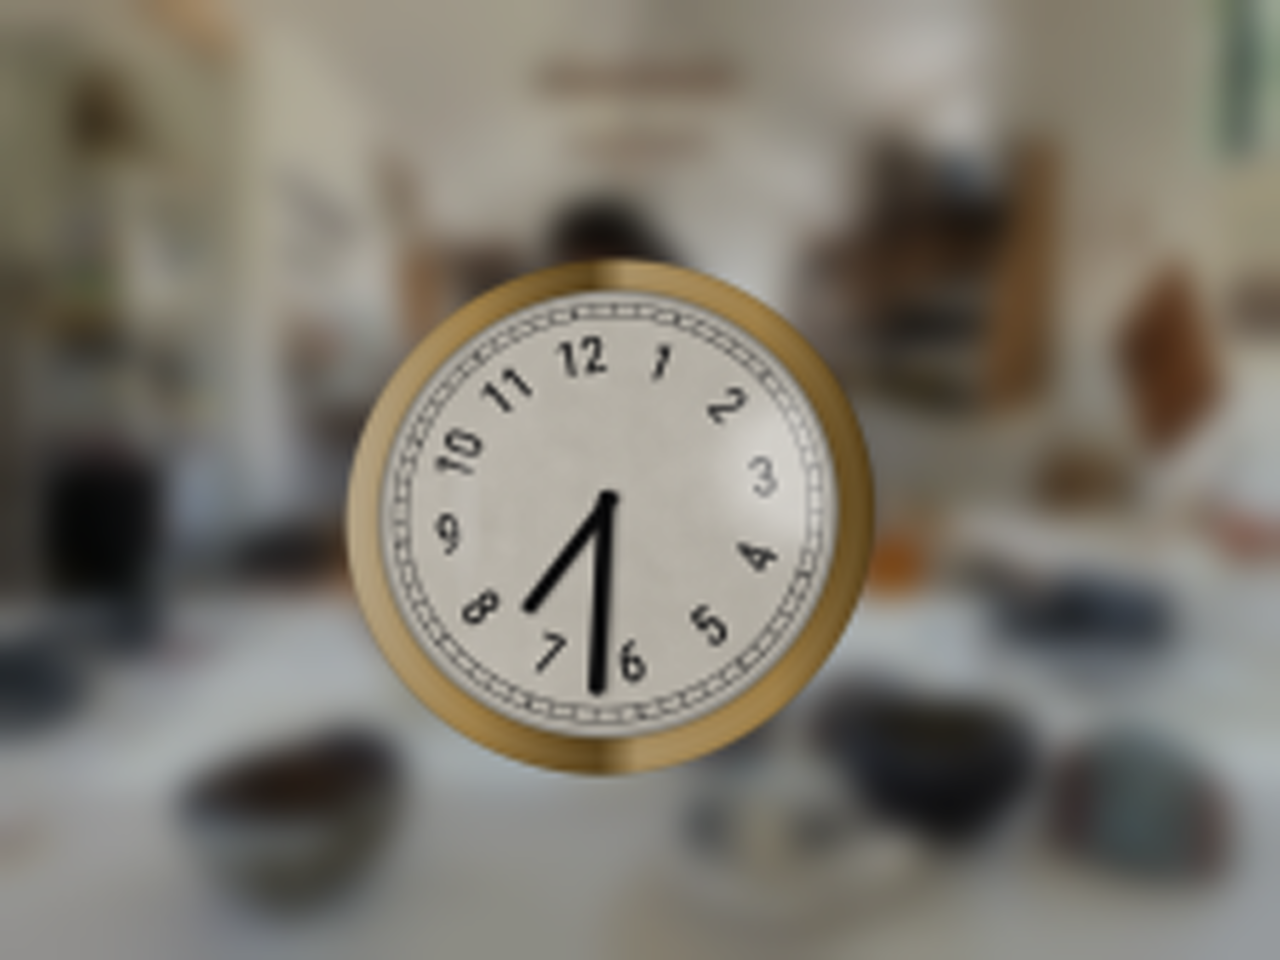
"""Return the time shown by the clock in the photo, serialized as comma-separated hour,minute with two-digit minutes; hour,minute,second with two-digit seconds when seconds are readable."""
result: 7,32
